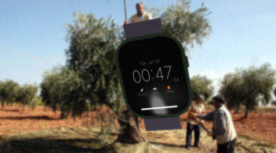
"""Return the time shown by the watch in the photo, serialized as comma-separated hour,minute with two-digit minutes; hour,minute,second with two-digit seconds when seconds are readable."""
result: 0,47
